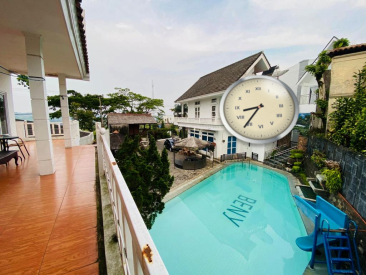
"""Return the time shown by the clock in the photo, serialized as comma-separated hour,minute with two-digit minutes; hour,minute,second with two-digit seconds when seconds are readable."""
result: 8,36
